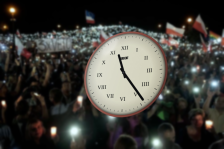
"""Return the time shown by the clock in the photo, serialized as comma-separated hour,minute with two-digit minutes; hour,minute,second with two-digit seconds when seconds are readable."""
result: 11,24
